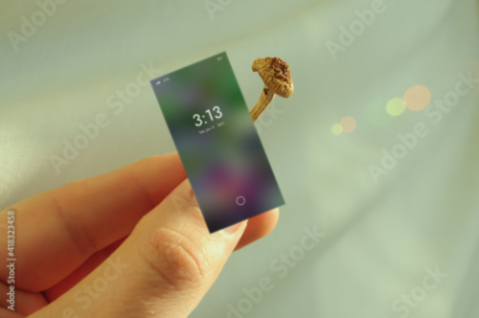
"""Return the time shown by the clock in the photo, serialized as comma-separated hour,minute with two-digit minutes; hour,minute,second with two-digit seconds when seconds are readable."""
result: 3,13
